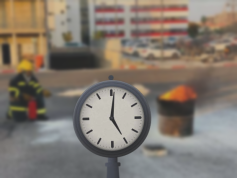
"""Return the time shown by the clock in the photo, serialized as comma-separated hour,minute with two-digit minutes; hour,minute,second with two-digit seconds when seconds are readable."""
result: 5,01
